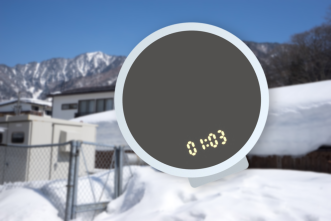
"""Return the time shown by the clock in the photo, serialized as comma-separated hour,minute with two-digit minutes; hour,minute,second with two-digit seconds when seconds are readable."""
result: 1,03
